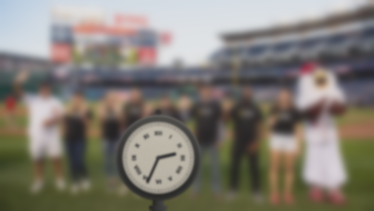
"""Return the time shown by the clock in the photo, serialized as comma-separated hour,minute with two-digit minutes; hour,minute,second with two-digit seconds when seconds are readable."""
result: 2,34
